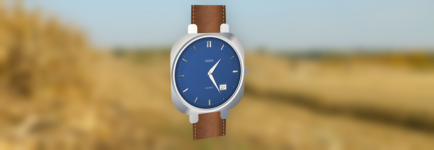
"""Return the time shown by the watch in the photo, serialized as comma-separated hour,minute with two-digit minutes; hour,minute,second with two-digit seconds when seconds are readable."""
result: 1,25
